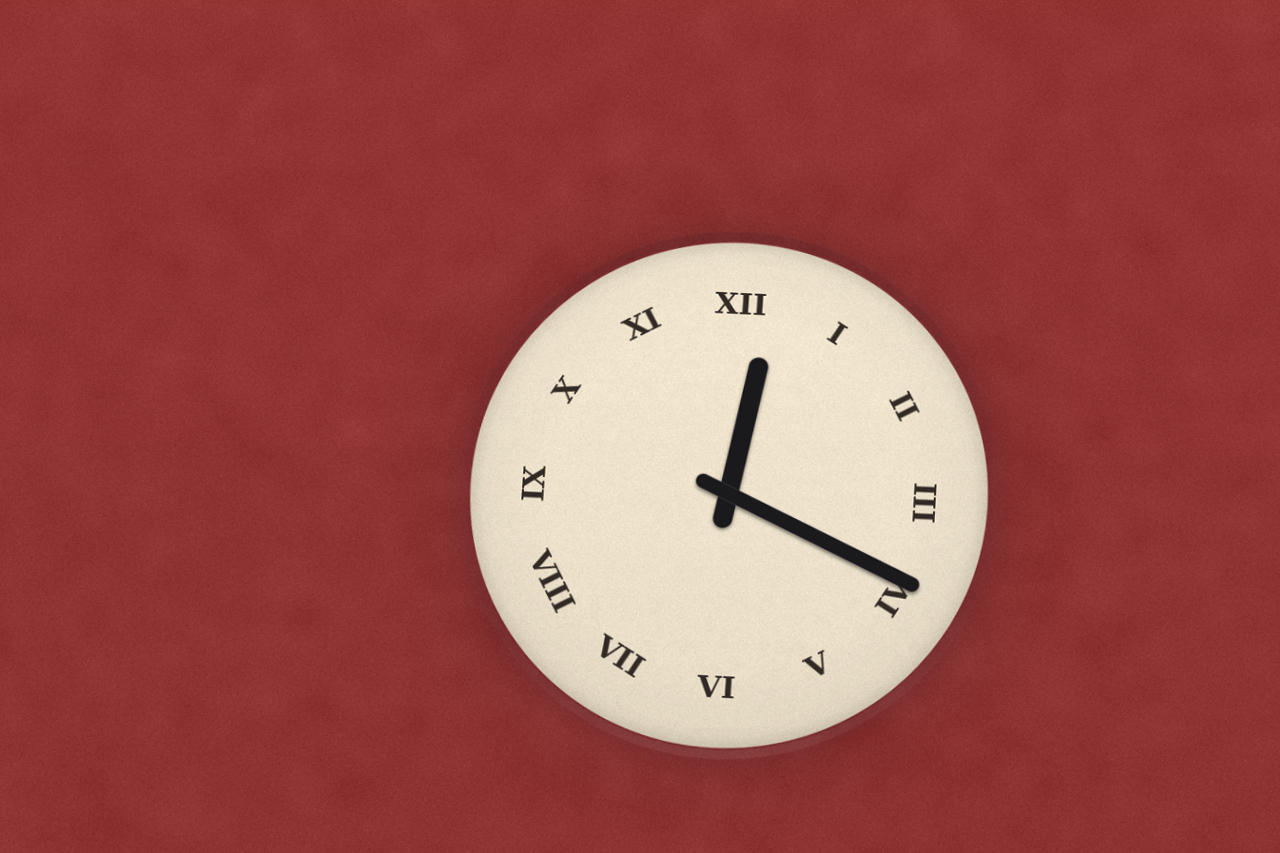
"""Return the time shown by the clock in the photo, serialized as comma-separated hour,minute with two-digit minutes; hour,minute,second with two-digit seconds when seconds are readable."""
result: 12,19
